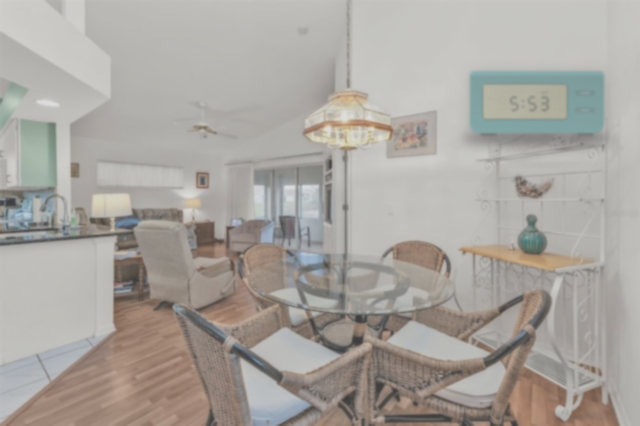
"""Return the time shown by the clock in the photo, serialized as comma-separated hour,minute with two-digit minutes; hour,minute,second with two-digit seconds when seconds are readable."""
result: 5,53
